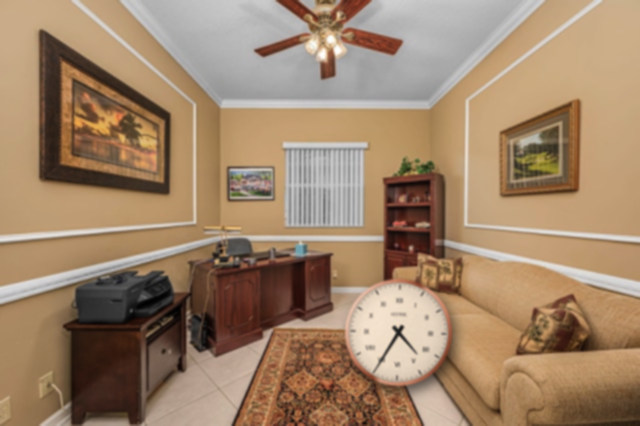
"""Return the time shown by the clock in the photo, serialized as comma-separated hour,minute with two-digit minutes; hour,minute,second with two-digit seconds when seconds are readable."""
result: 4,35
